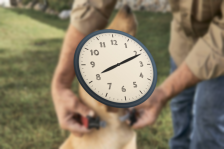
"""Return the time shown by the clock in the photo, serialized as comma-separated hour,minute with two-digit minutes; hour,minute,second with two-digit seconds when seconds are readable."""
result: 8,11
